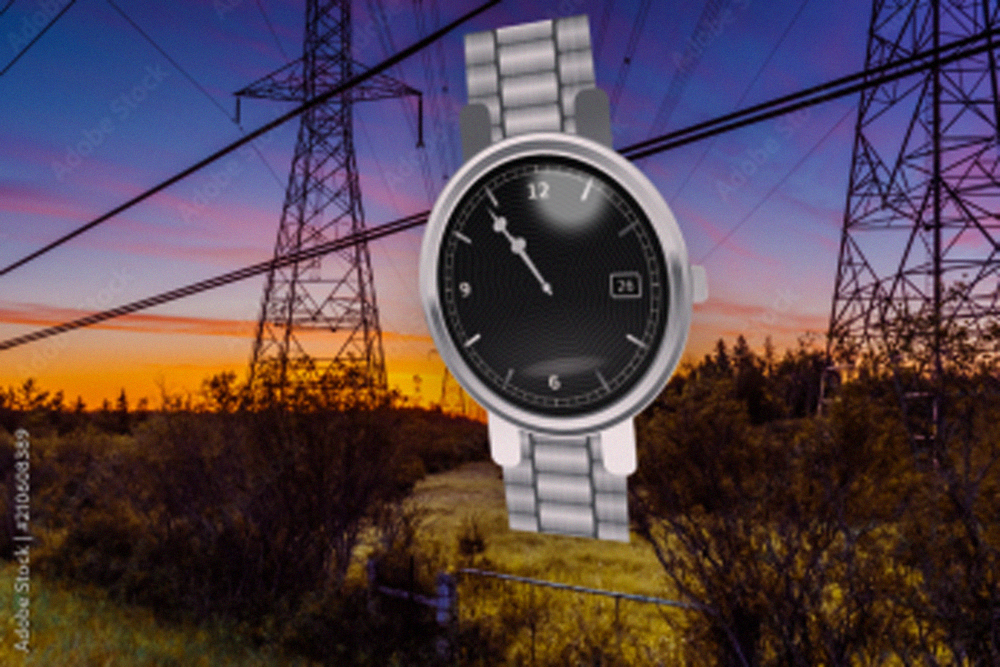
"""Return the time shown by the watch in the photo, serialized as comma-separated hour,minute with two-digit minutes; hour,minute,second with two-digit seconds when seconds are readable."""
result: 10,54
